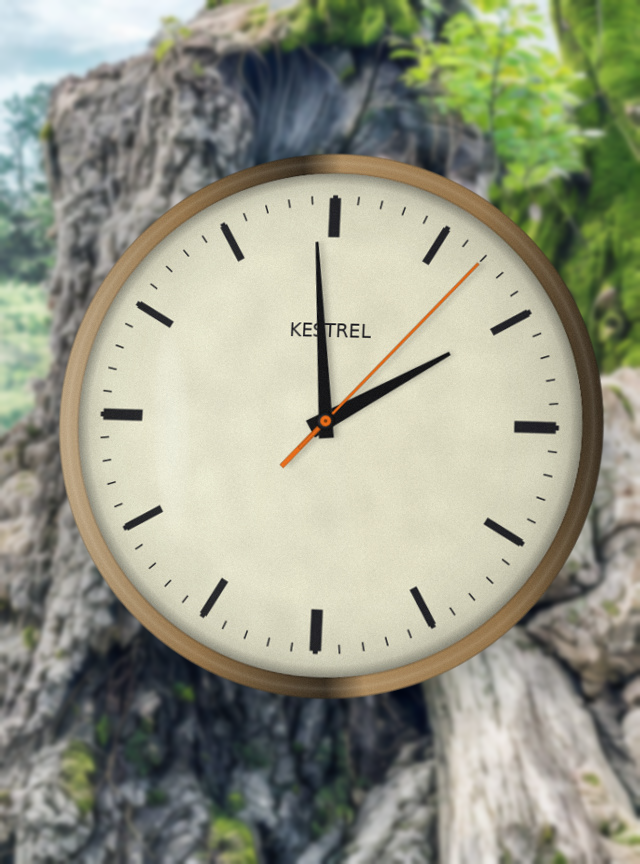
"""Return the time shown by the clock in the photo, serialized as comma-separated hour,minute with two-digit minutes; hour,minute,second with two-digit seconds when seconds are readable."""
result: 1,59,07
